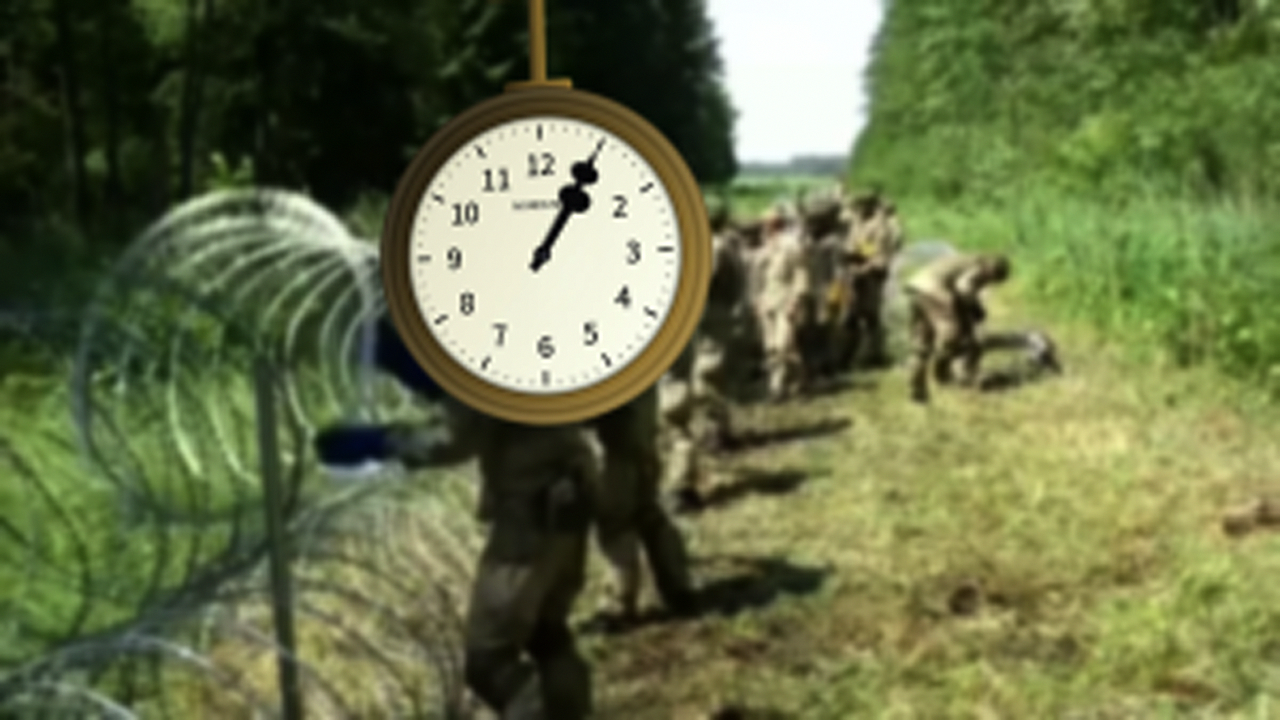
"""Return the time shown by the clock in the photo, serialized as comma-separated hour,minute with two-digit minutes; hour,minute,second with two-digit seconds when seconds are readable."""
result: 1,05
